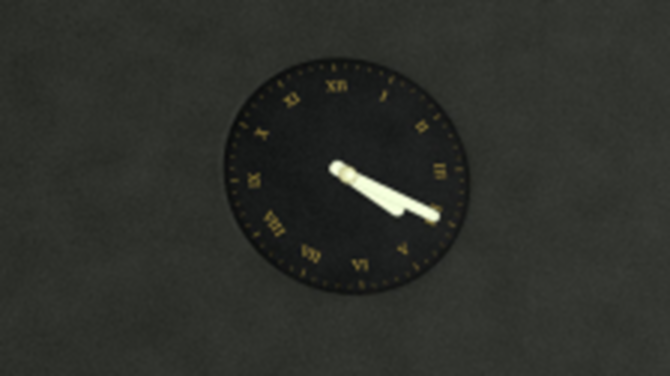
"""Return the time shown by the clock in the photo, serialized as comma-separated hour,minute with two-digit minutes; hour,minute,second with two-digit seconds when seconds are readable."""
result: 4,20
